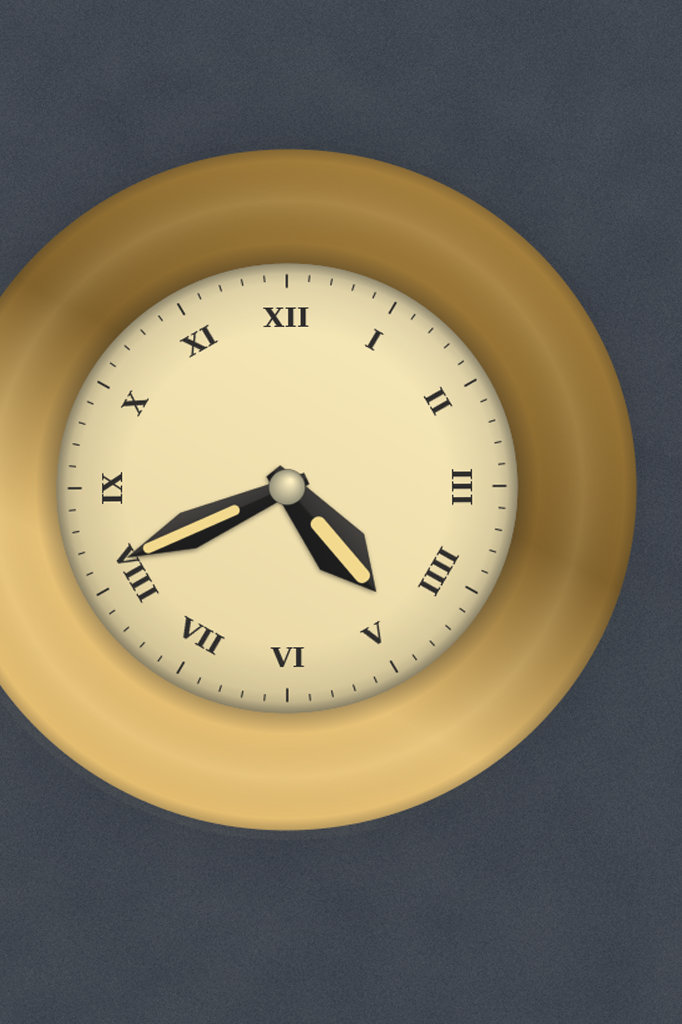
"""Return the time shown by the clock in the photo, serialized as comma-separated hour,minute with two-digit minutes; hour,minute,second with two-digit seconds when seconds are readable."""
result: 4,41
